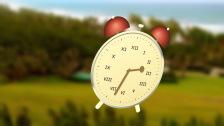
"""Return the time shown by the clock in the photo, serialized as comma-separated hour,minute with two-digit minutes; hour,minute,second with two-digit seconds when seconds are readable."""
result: 2,33
